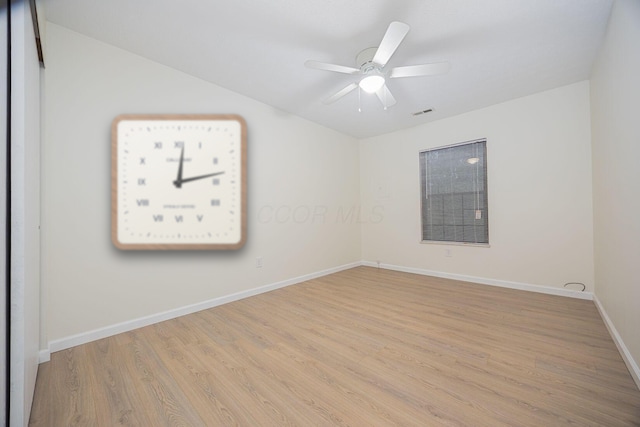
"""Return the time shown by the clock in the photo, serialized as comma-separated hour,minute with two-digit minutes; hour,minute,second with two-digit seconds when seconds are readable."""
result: 12,13
